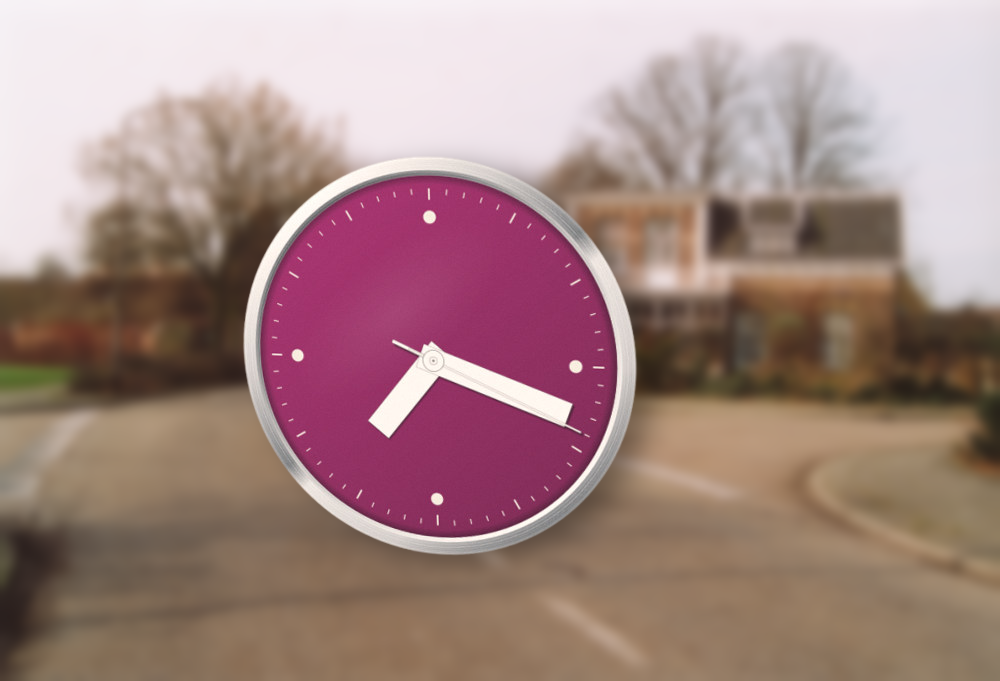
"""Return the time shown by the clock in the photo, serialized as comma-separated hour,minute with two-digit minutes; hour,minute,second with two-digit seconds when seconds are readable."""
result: 7,18,19
